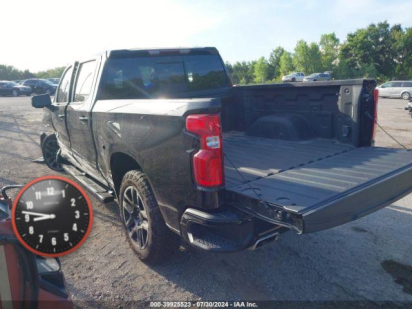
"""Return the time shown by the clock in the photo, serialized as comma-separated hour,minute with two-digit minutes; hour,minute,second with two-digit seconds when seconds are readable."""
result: 8,47
